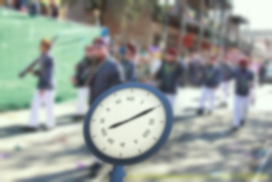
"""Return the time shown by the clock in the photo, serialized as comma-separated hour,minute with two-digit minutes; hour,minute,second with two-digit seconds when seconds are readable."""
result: 8,10
